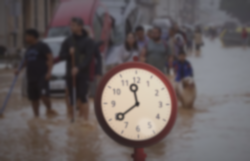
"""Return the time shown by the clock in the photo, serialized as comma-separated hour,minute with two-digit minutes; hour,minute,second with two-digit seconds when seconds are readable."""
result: 11,39
